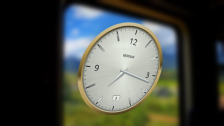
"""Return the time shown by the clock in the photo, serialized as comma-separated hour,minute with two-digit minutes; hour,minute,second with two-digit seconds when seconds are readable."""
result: 7,17
